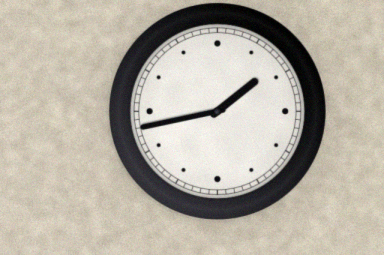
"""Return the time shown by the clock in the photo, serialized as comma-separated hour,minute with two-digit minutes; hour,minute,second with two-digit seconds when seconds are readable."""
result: 1,43
